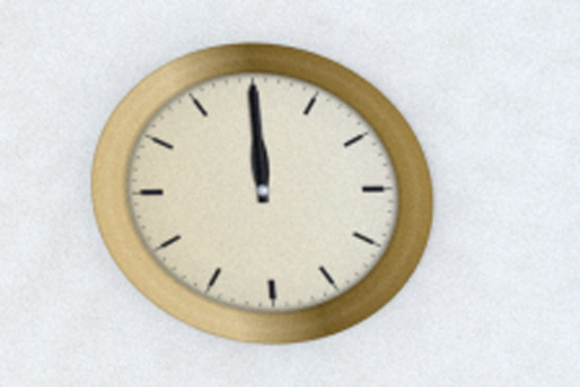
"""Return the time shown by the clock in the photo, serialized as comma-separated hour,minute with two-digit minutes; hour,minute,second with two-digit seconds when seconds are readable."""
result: 12,00
